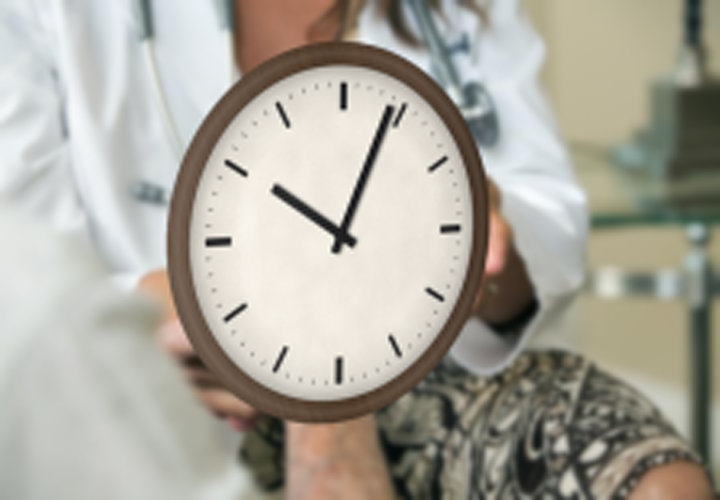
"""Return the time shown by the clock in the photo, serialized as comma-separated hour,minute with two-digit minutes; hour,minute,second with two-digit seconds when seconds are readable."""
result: 10,04
